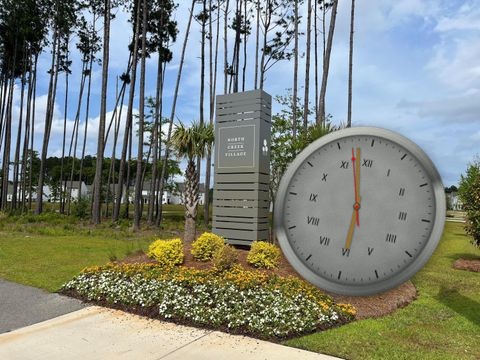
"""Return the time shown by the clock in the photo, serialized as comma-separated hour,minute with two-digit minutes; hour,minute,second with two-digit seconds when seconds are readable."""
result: 5,57,57
